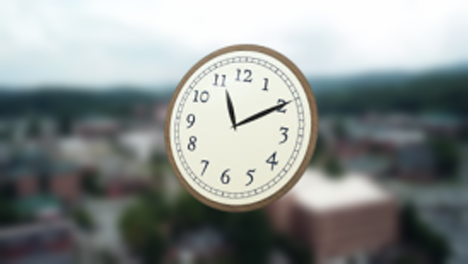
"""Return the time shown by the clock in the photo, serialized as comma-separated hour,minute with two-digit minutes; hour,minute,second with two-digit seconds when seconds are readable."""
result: 11,10
